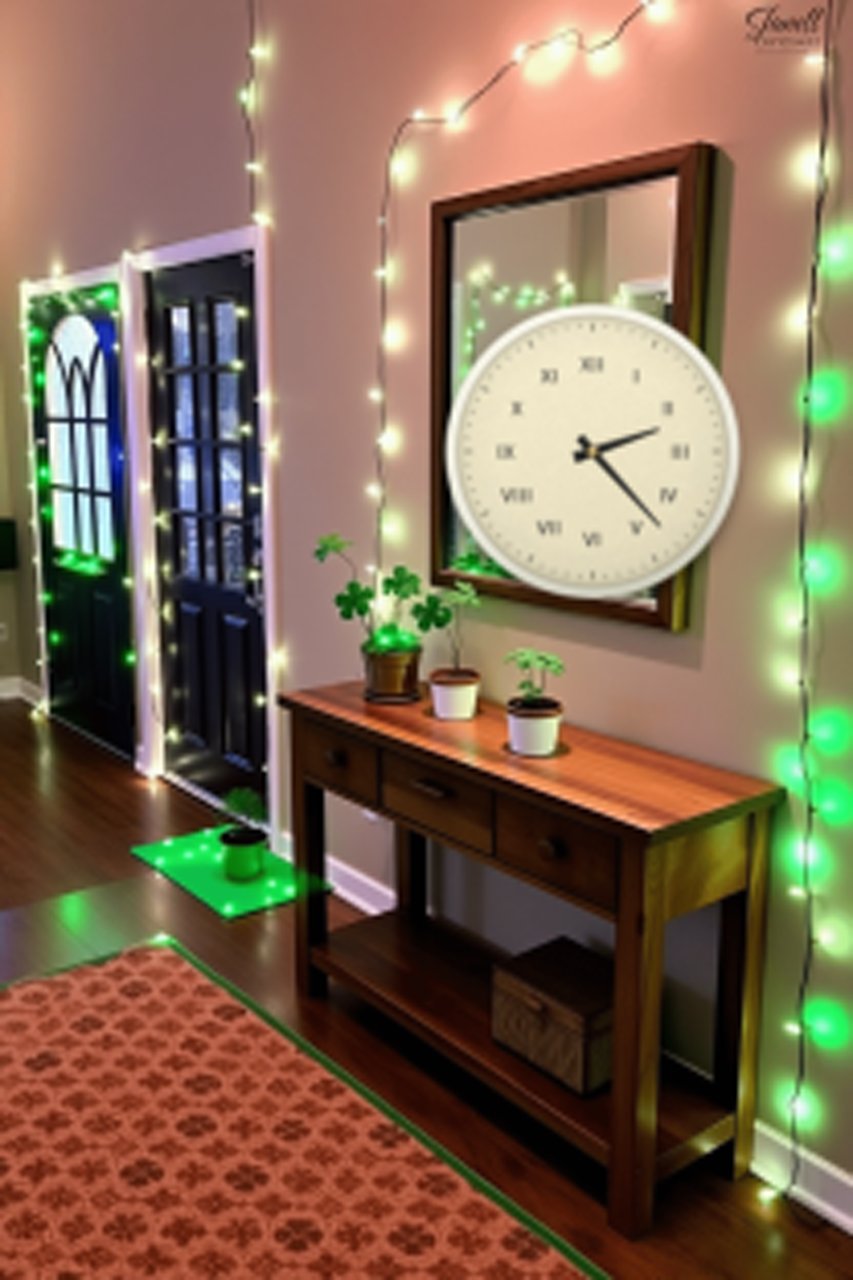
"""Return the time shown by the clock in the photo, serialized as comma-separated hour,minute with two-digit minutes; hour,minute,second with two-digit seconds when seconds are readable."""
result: 2,23
